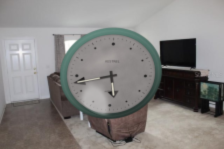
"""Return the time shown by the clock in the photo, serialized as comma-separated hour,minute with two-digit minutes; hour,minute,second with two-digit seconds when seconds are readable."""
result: 5,43
